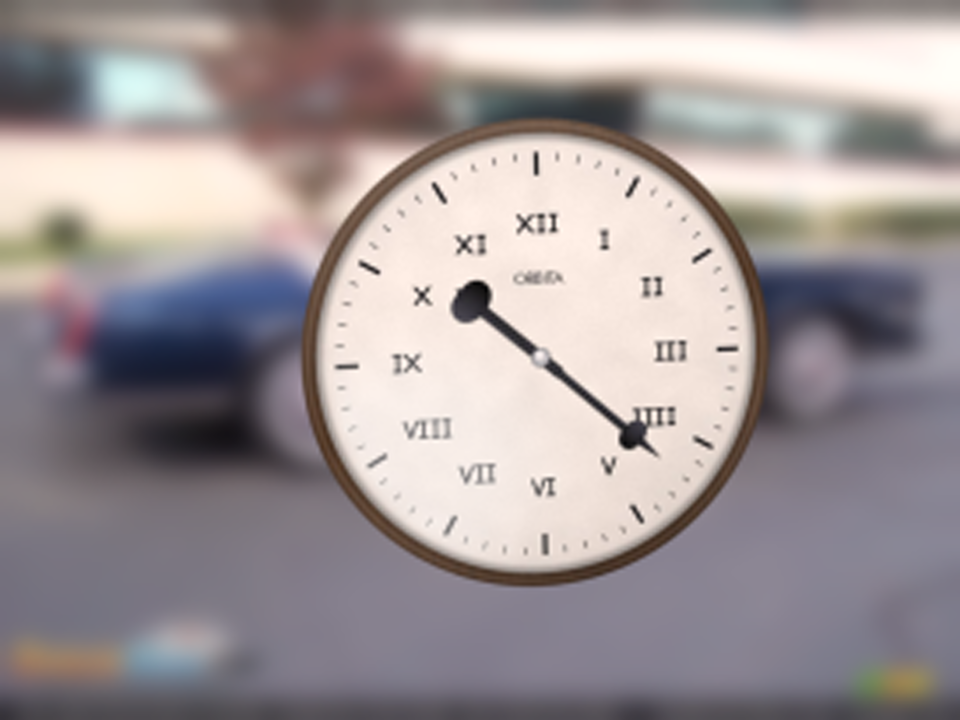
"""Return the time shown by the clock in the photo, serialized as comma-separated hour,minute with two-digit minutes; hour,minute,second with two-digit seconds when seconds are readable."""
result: 10,22
